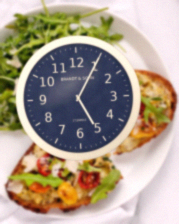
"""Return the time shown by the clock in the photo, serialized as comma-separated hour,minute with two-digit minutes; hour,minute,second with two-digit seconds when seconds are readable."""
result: 5,05
